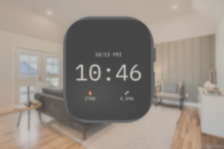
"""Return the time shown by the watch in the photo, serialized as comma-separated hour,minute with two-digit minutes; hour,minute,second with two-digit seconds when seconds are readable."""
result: 10,46
